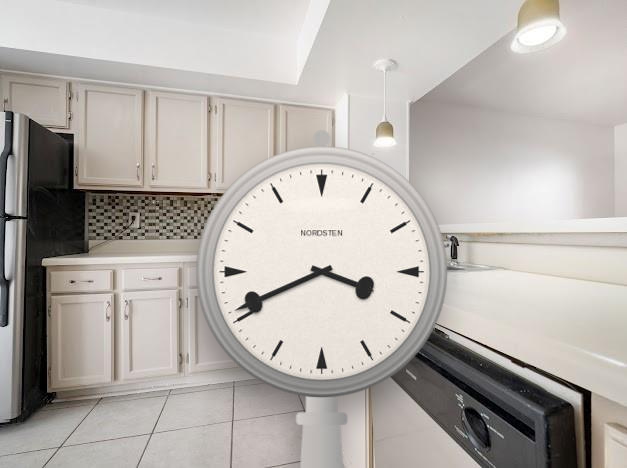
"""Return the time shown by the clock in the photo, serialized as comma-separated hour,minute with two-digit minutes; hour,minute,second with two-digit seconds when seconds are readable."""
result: 3,41
